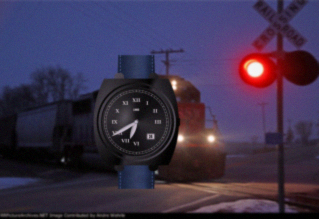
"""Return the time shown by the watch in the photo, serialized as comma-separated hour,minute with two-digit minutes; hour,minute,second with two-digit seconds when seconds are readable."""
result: 6,40
